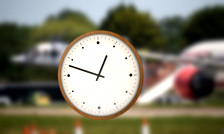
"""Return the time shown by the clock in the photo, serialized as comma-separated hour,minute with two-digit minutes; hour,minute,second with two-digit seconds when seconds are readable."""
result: 12,48
